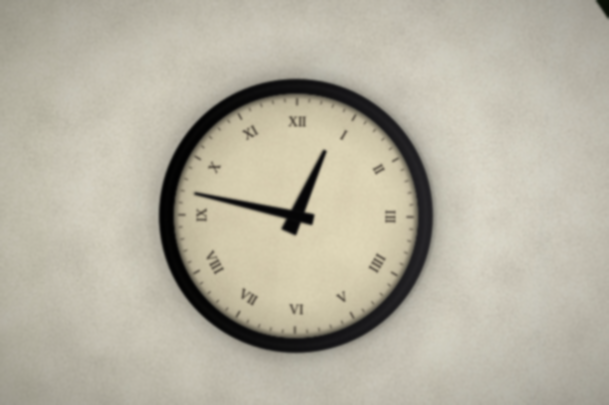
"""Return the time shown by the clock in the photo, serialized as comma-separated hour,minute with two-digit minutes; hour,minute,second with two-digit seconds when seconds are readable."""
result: 12,47
